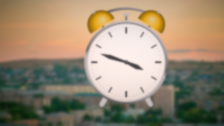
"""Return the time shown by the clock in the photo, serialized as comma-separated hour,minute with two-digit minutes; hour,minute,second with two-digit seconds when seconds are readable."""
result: 3,48
